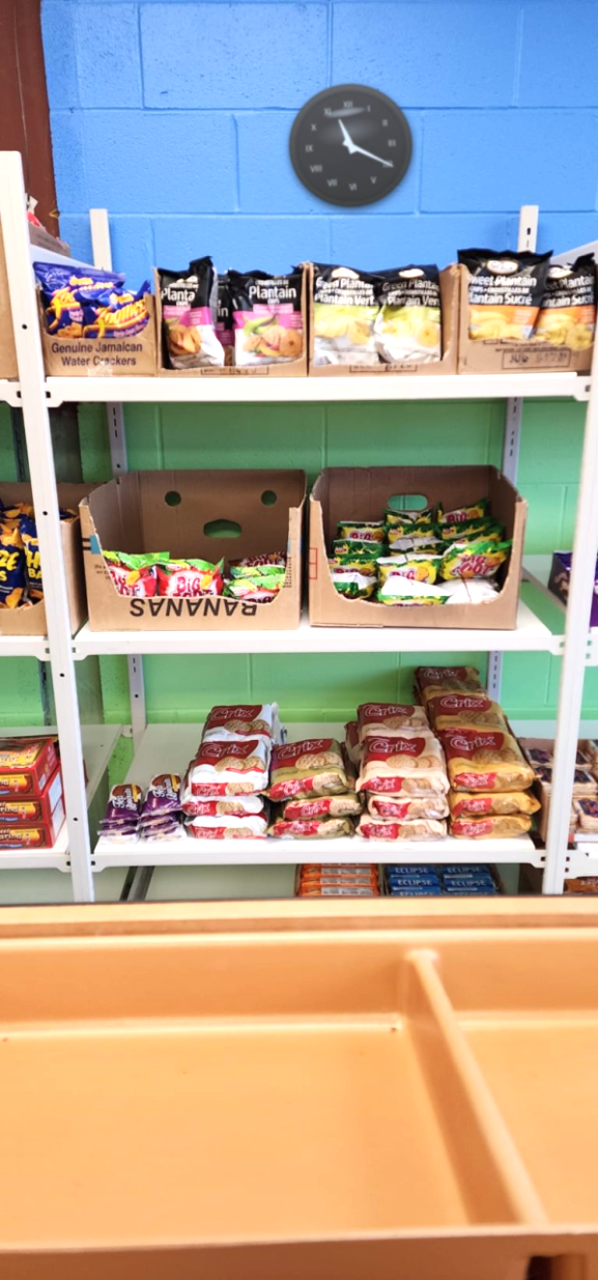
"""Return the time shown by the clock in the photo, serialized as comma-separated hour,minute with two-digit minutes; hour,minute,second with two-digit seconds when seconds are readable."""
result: 11,20
